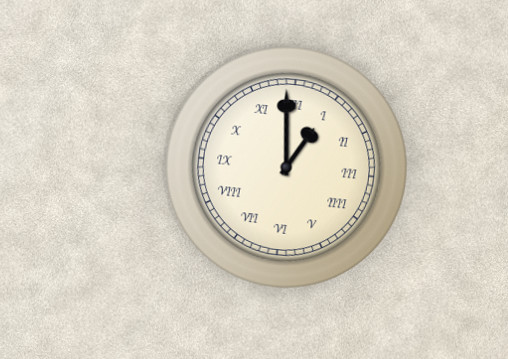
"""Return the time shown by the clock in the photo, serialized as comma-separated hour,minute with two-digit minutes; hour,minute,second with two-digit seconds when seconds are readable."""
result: 12,59
